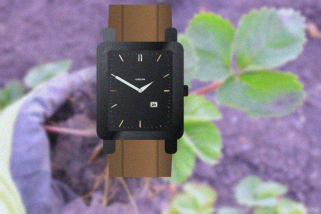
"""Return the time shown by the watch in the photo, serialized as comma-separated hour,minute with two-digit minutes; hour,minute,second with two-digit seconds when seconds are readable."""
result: 1,50
